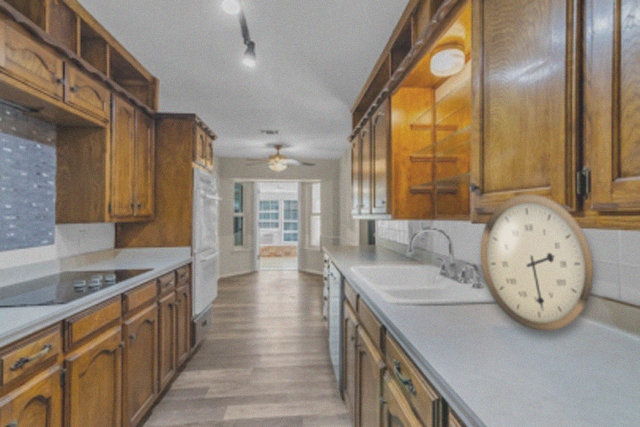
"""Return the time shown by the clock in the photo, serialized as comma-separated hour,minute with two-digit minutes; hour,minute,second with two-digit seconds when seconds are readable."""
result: 2,29
